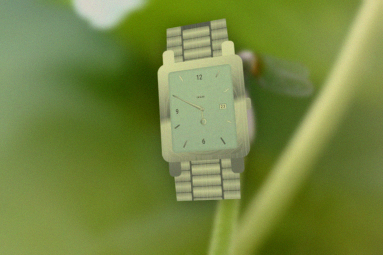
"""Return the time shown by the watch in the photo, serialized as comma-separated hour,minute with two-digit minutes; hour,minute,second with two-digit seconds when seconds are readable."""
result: 5,50
